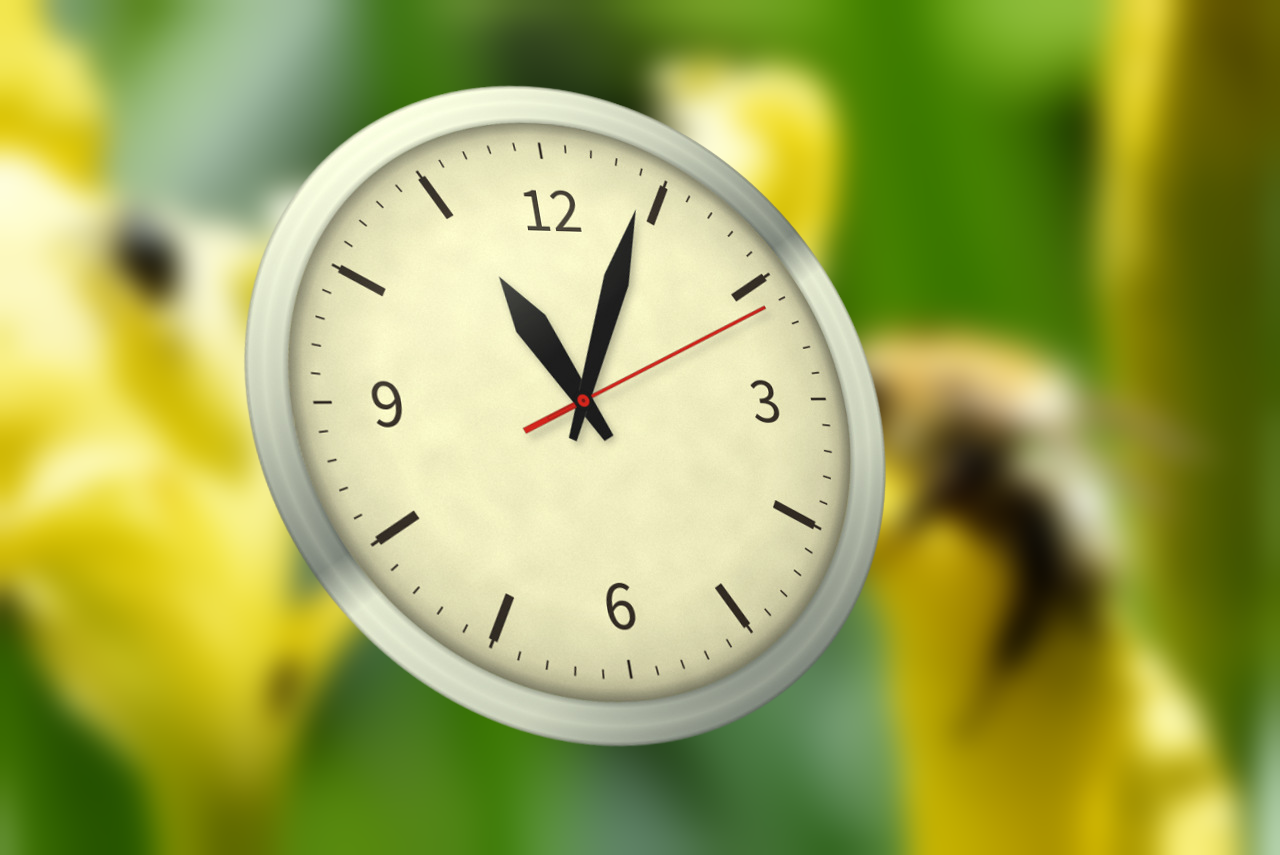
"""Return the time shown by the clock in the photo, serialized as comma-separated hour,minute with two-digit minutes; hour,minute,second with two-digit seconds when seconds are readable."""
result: 11,04,11
